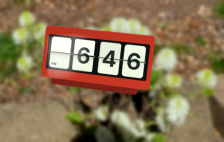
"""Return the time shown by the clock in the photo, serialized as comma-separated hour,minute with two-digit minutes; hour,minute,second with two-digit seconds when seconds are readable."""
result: 6,46
